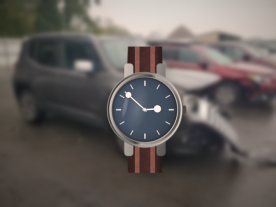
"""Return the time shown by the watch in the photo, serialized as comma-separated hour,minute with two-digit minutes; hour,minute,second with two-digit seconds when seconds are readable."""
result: 2,52
